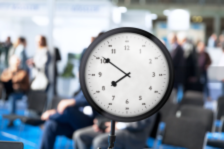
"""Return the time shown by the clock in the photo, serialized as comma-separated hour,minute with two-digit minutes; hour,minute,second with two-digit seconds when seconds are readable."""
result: 7,51
